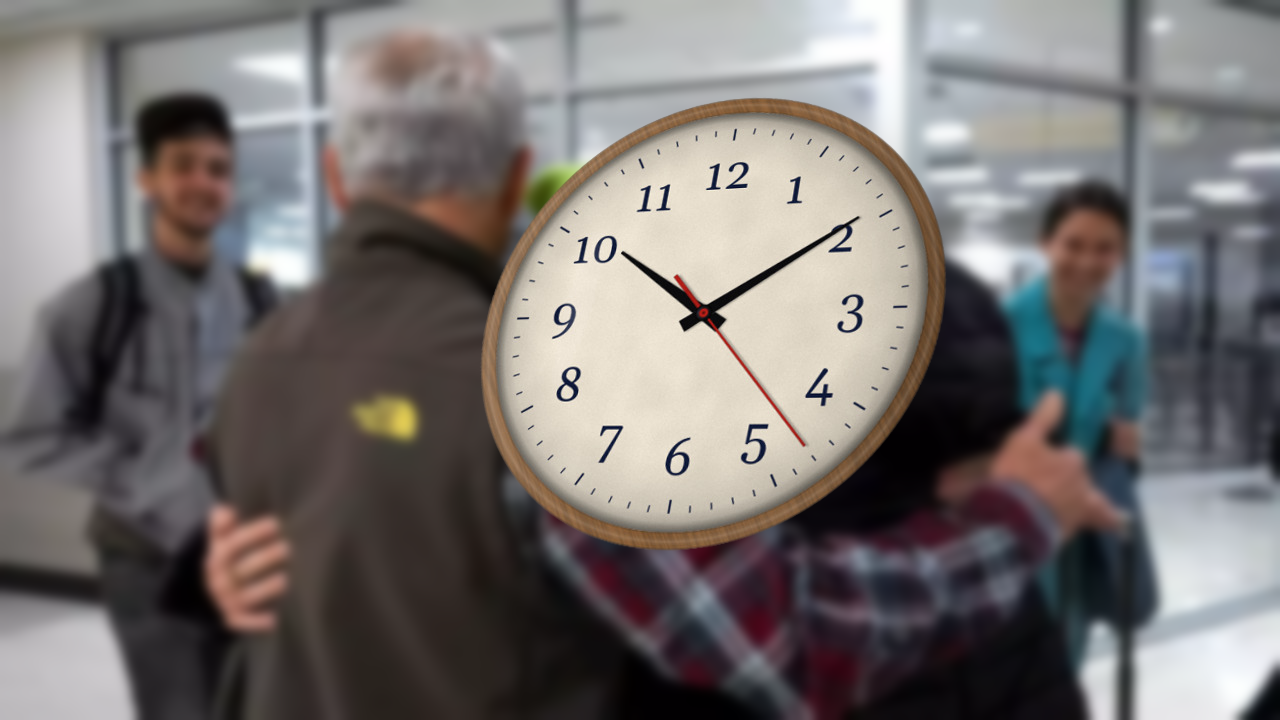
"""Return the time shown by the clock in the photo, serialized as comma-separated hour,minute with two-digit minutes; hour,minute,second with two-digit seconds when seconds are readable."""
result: 10,09,23
